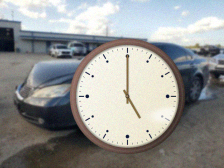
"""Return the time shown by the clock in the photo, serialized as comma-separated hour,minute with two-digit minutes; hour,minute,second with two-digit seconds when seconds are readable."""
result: 5,00
